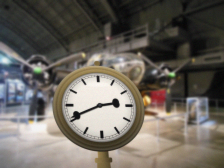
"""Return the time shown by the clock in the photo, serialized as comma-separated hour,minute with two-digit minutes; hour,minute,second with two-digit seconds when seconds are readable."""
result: 2,41
